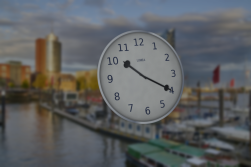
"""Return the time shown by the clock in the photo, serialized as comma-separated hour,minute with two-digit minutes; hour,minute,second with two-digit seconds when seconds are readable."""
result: 10,20
